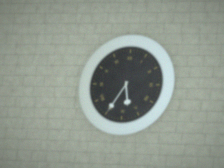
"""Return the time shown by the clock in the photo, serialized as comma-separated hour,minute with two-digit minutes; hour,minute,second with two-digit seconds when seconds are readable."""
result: 5,35
